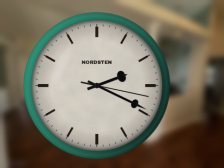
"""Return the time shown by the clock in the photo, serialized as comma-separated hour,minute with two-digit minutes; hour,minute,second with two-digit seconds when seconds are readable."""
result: 2,19,17
